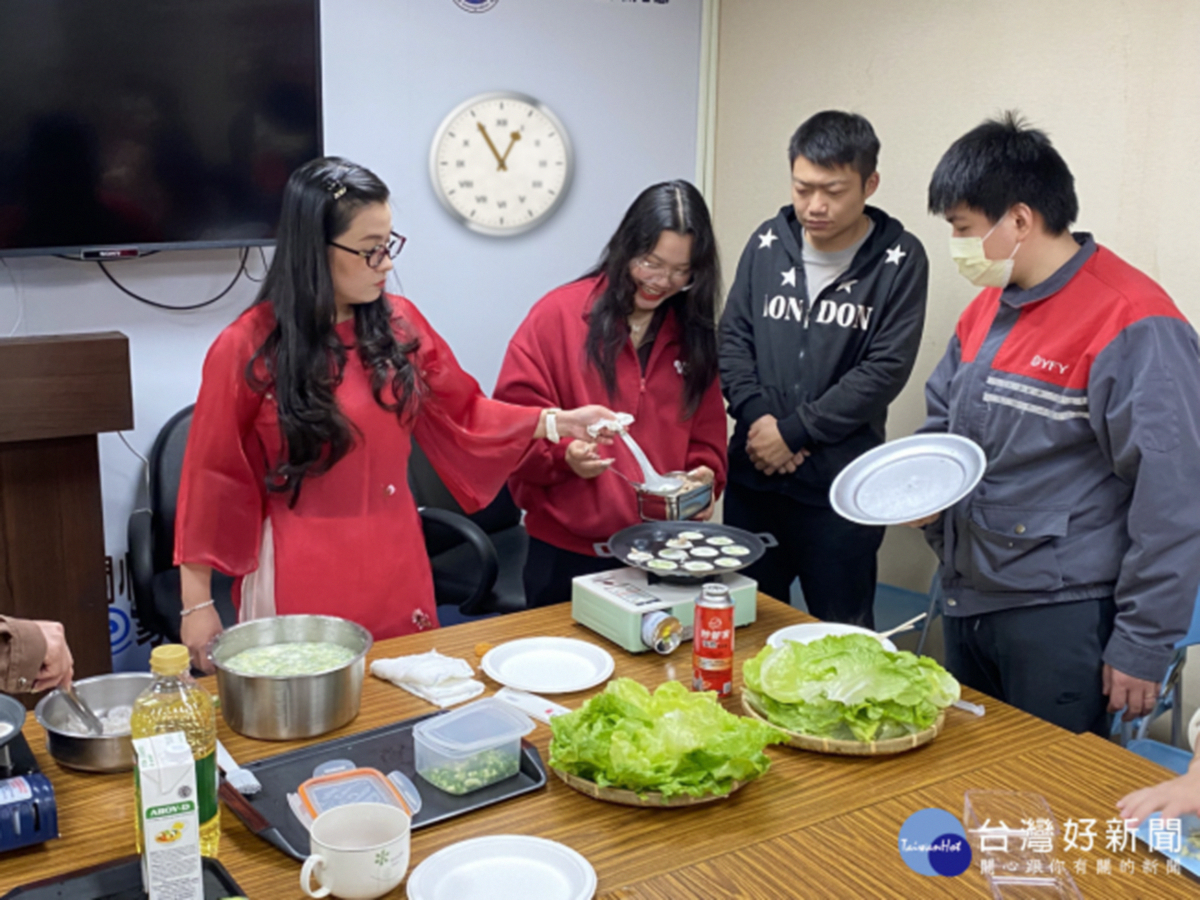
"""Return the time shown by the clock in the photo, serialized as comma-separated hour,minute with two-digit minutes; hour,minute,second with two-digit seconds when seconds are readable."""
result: 12,55
